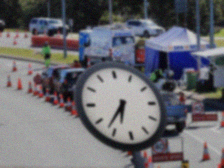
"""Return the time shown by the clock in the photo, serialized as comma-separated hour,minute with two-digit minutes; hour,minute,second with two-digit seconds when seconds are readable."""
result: 6,37
